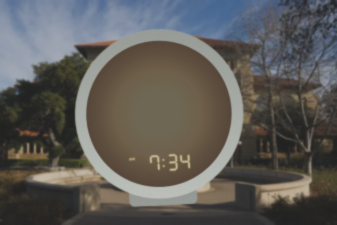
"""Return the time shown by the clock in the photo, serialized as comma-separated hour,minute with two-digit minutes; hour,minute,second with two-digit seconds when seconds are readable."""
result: 7,34
